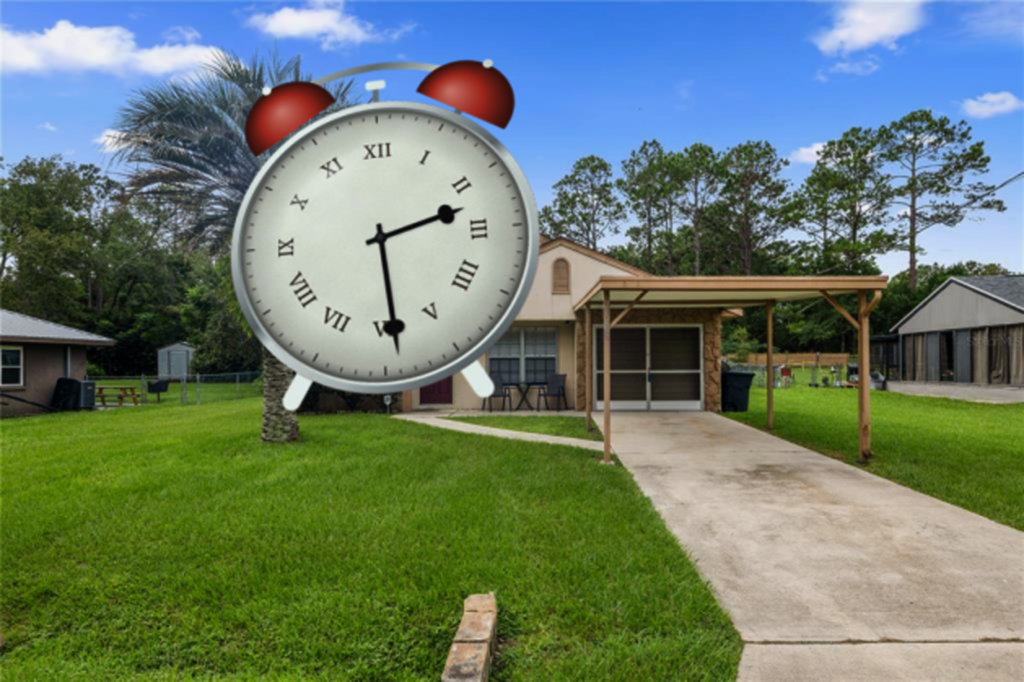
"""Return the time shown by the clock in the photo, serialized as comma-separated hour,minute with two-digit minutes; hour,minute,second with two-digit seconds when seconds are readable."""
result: 2,29
